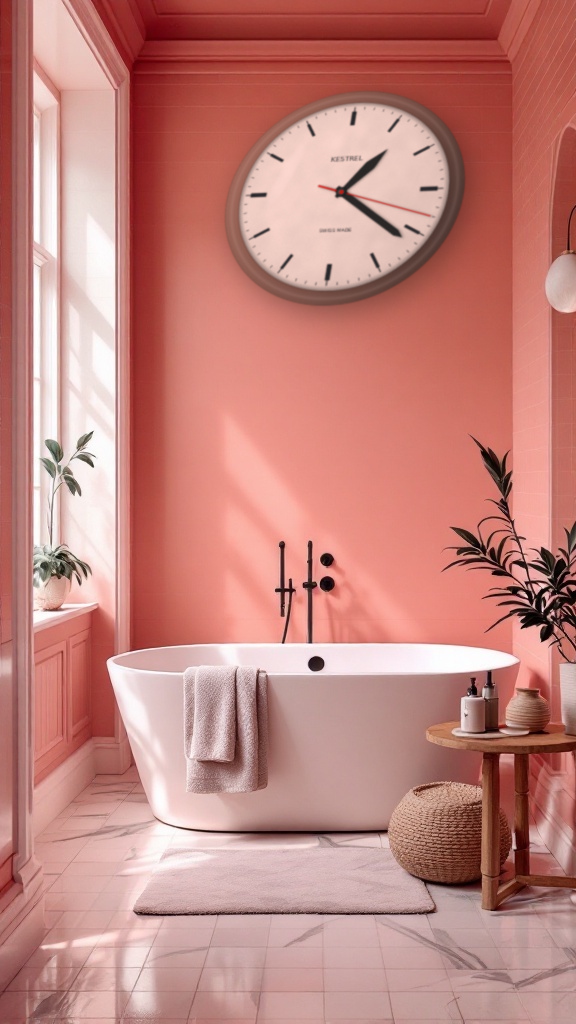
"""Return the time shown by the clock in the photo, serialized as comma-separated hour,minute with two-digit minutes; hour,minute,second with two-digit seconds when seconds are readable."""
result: 1,21,18
